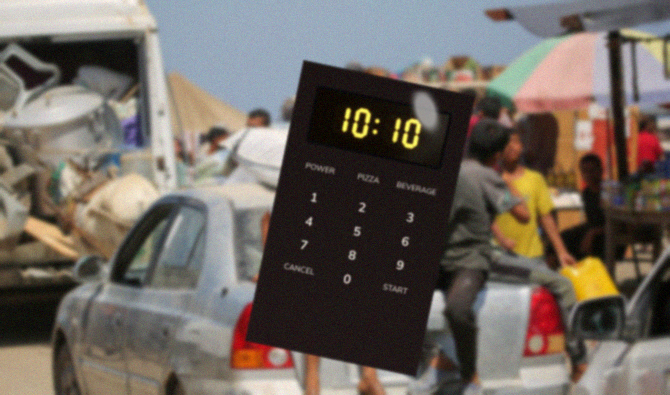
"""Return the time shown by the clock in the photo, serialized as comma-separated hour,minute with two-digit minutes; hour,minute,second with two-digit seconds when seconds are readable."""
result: 10,10
